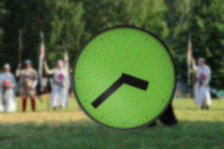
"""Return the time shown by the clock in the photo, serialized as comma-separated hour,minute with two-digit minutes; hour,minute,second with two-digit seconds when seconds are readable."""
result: 3,38
